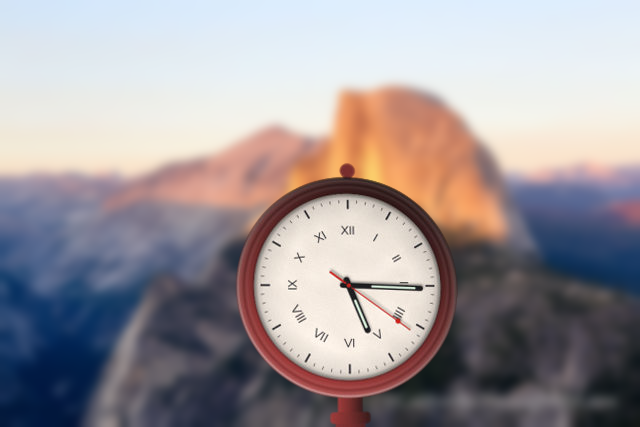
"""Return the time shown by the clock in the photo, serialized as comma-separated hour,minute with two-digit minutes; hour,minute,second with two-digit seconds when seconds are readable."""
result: 5,15,21
